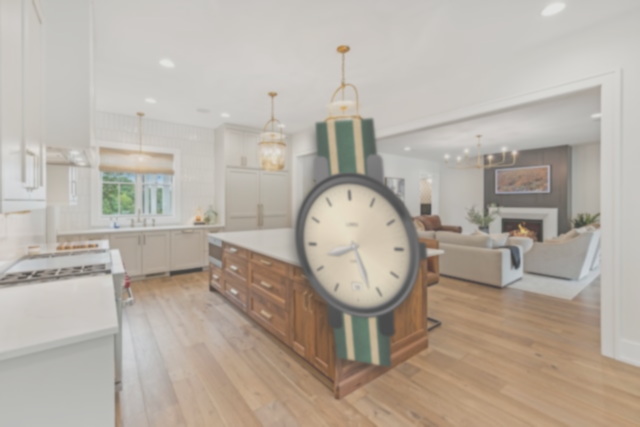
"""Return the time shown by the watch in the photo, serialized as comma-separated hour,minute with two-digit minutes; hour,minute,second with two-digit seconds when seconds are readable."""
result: 8,27
